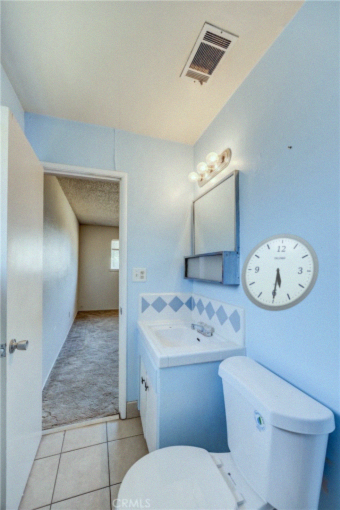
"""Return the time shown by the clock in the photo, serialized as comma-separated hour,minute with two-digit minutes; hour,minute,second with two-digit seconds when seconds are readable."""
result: 5,30
